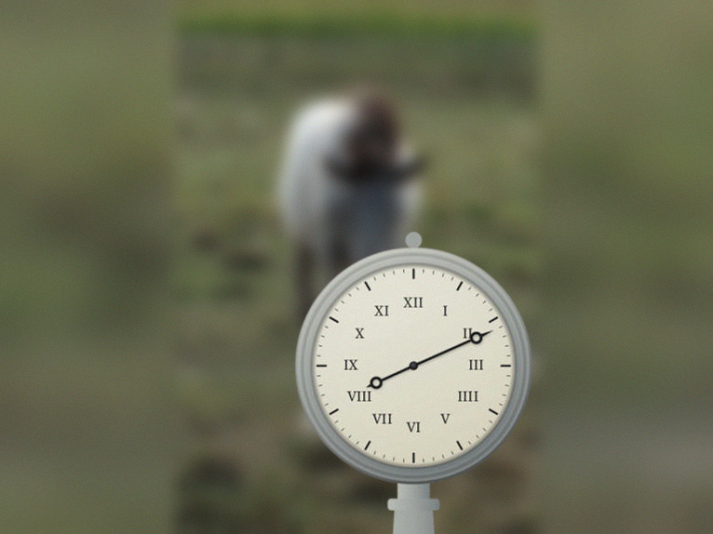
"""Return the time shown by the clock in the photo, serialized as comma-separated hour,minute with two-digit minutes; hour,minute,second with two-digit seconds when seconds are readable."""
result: 8,11
